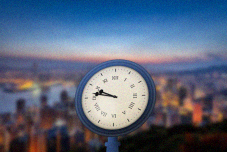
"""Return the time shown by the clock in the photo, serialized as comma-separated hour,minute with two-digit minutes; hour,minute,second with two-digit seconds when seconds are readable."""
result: 9,47
